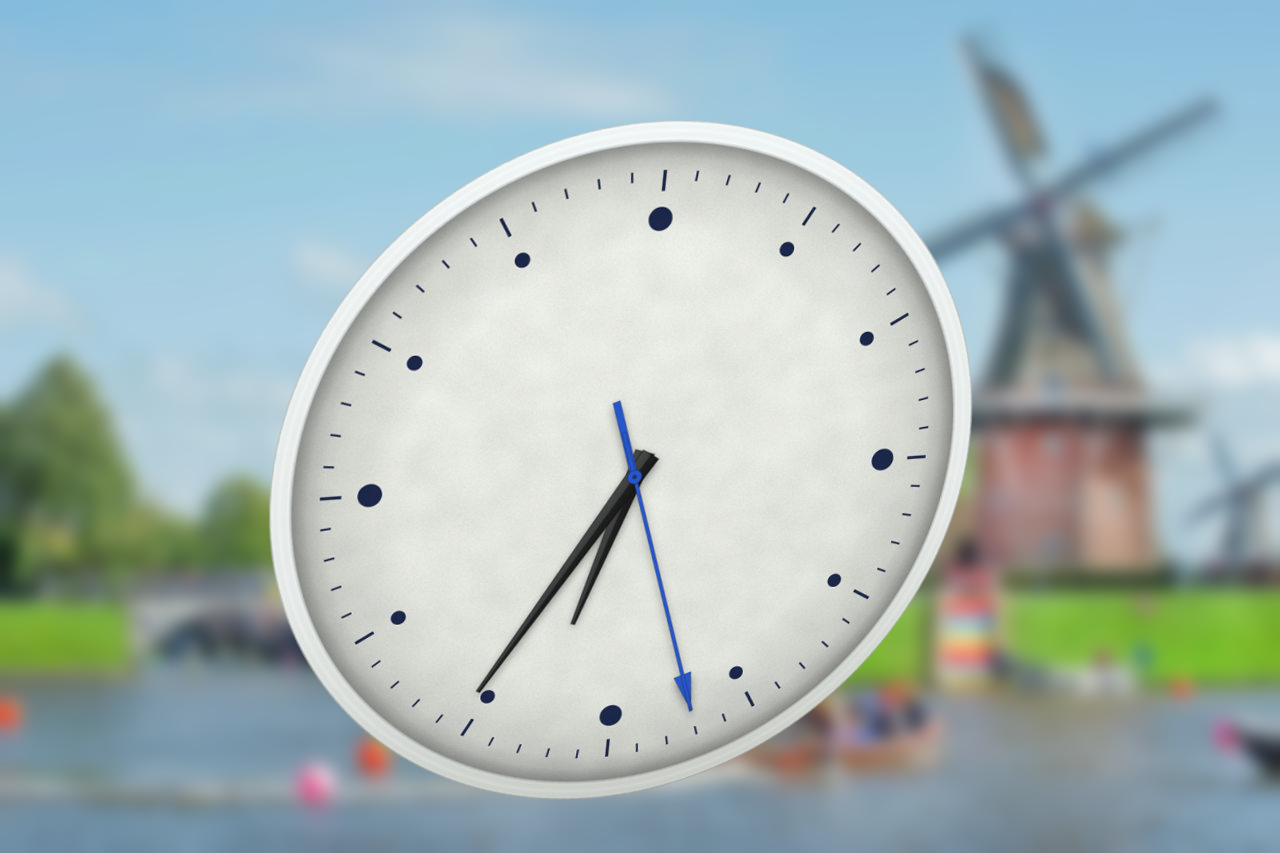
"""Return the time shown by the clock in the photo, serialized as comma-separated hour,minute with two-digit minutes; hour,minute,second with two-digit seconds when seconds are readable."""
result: 6,35,27
